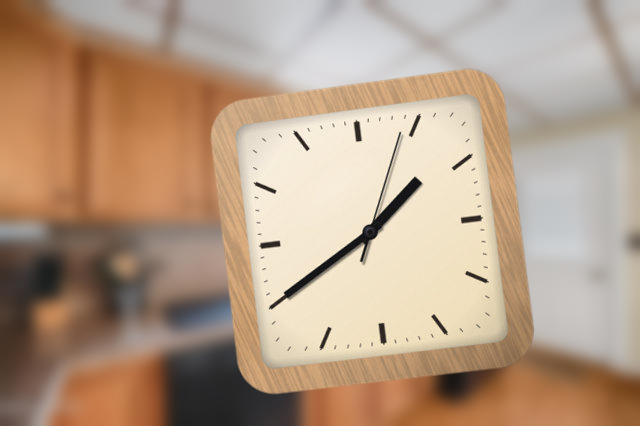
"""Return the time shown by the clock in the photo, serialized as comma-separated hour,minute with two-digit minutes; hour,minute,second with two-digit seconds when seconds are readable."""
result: 1,40,04
